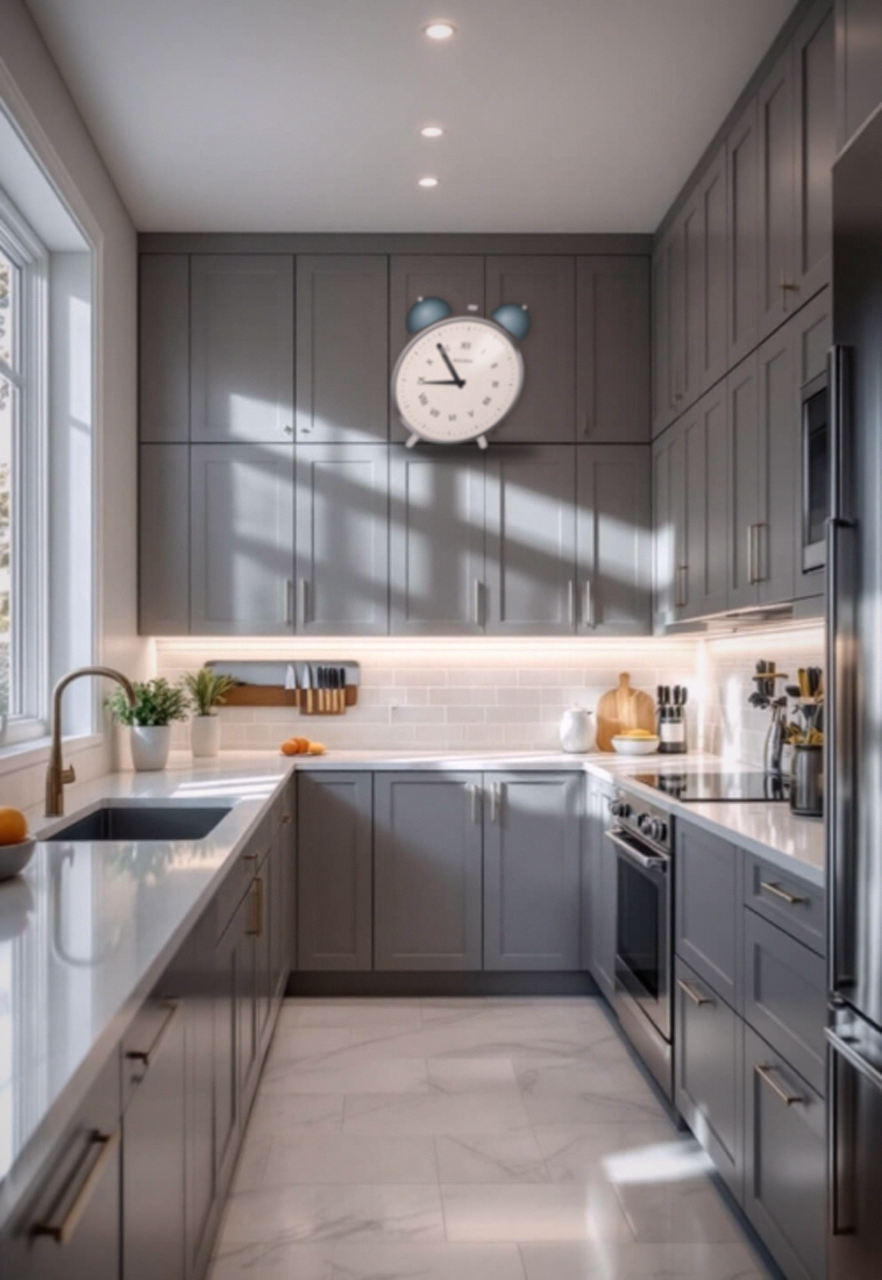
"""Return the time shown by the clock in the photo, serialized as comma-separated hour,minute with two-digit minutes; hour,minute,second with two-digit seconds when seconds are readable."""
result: 8,54
